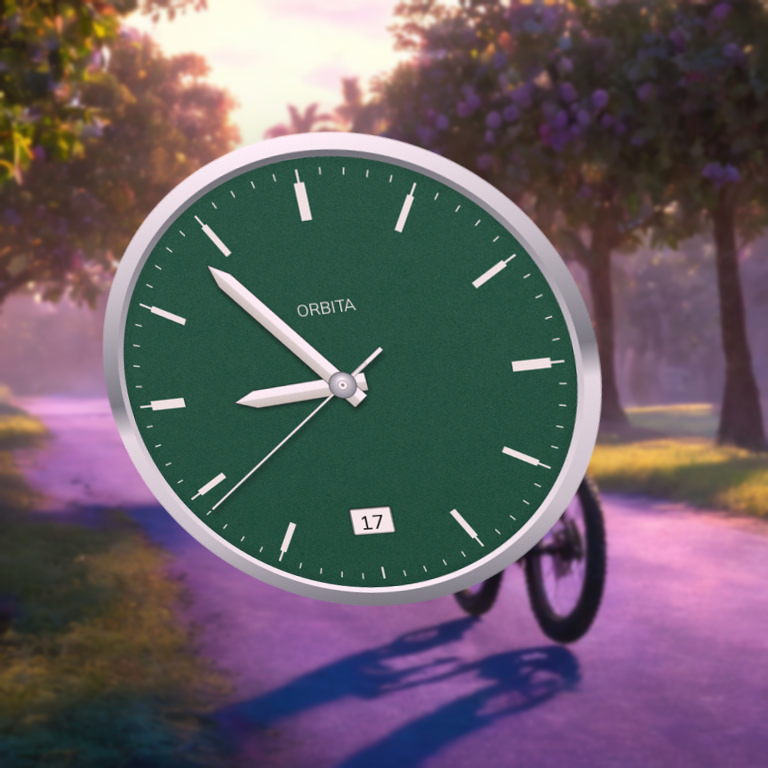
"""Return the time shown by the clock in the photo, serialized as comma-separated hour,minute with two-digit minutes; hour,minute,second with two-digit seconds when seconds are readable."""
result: 8,53,39
